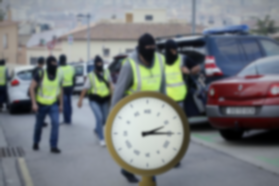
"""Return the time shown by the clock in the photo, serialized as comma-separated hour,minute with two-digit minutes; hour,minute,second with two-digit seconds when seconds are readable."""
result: 2,15
